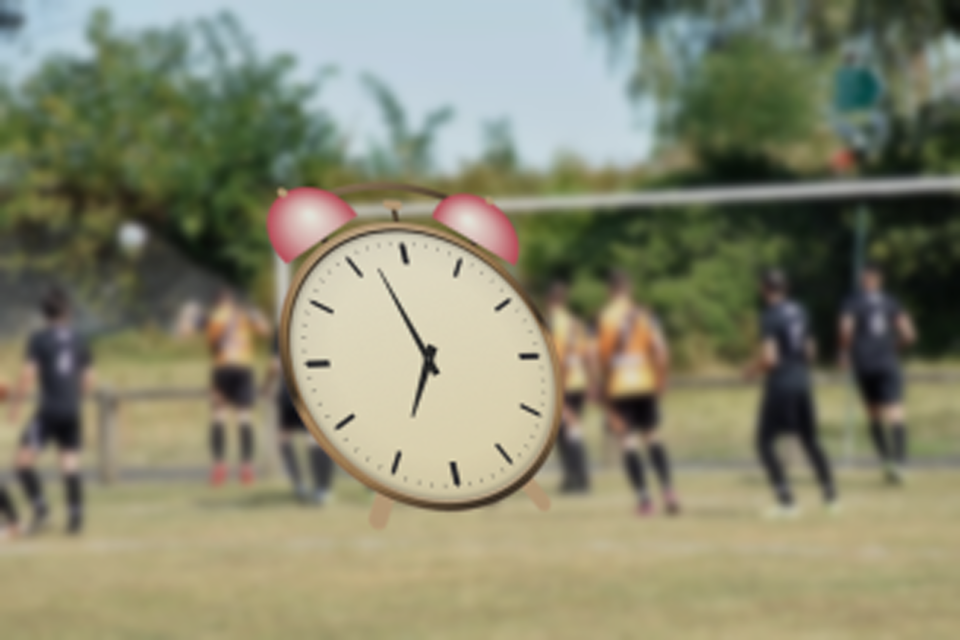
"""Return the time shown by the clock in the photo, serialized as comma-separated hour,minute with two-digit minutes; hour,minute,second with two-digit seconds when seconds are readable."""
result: 6,57
